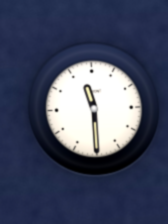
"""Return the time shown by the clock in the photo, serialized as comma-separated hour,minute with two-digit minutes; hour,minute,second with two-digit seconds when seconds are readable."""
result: 11,30
